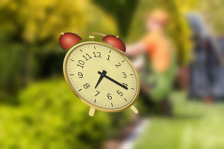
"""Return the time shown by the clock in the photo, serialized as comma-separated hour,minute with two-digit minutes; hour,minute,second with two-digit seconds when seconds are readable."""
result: 7,21
